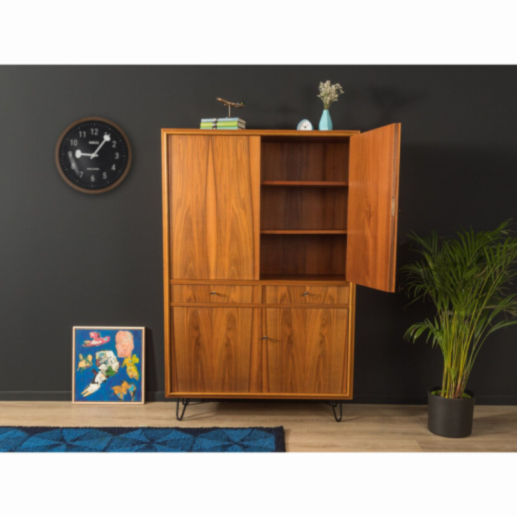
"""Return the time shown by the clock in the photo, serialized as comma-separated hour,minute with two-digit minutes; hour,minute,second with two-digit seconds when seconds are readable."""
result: 9,06
